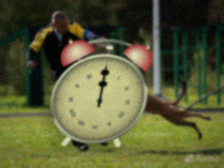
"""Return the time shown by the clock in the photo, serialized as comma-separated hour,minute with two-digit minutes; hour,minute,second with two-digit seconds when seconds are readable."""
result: 12,00
